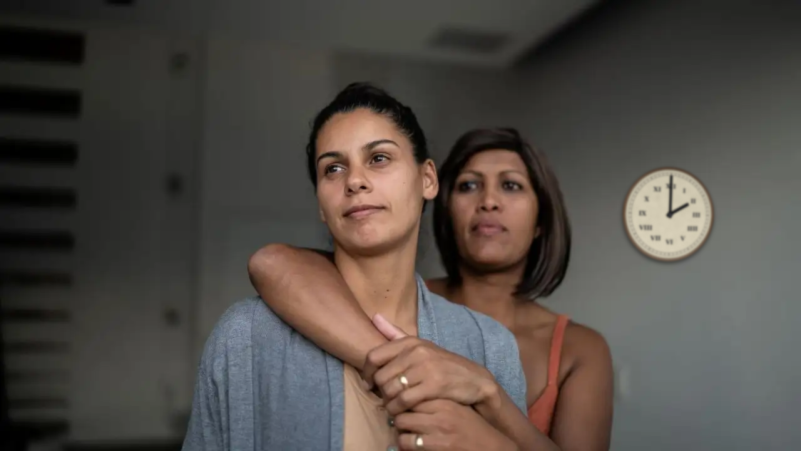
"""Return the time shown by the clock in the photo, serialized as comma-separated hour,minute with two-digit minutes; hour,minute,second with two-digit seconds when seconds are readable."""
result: 2,00
